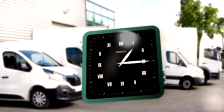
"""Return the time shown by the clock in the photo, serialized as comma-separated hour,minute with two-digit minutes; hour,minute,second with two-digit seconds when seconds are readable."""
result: 1,15
